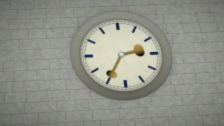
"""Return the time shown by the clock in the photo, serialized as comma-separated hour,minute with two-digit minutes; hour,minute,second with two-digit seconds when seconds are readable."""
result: 2,35
